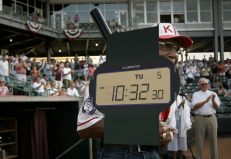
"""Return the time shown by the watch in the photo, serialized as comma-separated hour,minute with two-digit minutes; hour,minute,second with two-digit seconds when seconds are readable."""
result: 10,32,30
